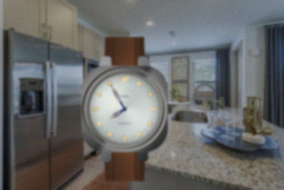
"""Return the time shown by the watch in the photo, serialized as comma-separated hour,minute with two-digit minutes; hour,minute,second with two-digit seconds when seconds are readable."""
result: 7,55
